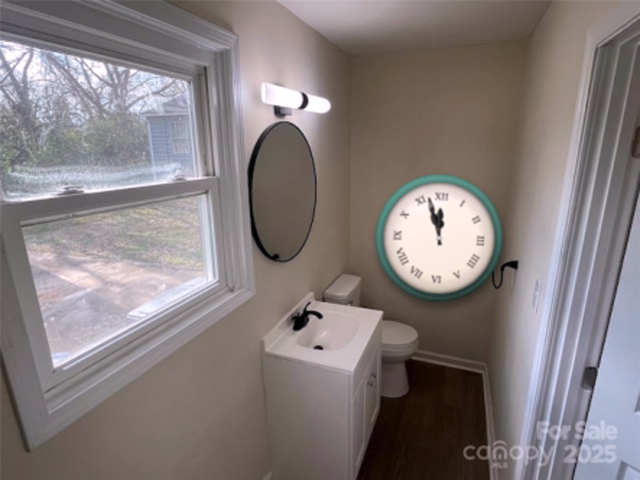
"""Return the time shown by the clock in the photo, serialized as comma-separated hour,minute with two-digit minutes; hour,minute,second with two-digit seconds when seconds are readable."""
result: 11,57
